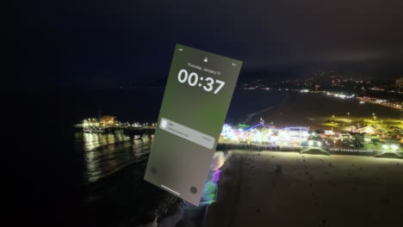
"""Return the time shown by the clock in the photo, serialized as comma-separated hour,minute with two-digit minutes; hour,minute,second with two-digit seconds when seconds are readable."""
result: 0,37
